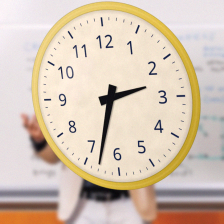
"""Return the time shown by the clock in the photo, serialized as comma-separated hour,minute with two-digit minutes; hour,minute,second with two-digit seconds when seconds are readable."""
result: 2,33
